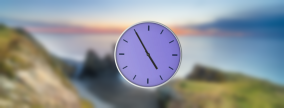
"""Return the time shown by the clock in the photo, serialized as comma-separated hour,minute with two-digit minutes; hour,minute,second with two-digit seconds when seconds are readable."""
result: 4,55
